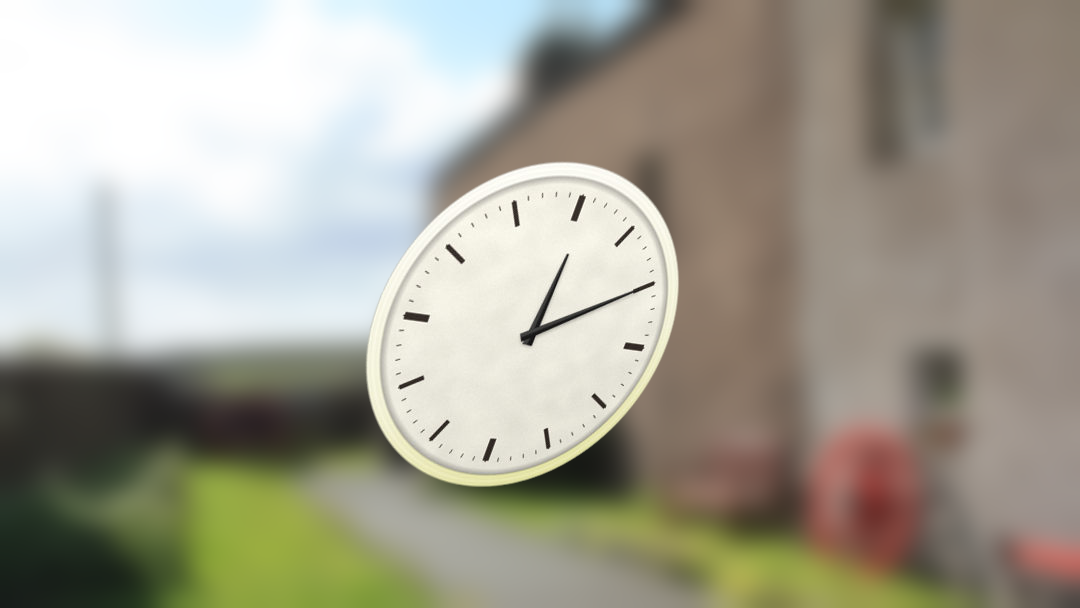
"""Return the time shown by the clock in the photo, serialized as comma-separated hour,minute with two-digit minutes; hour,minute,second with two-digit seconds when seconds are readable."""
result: 12,10
